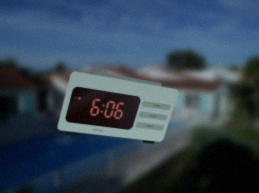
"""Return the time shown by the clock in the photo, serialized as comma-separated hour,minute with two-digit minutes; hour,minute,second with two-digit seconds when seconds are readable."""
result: 6,06
